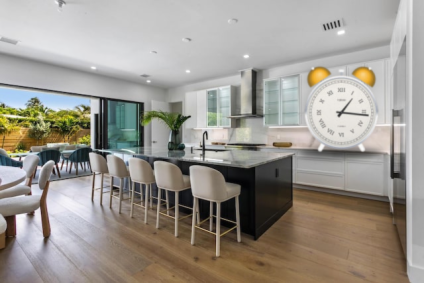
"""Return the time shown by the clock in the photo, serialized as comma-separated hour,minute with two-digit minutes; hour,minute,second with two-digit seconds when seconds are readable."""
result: 1,16
